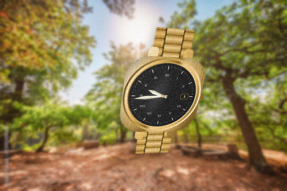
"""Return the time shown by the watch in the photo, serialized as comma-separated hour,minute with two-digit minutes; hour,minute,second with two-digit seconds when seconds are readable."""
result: 9,44
